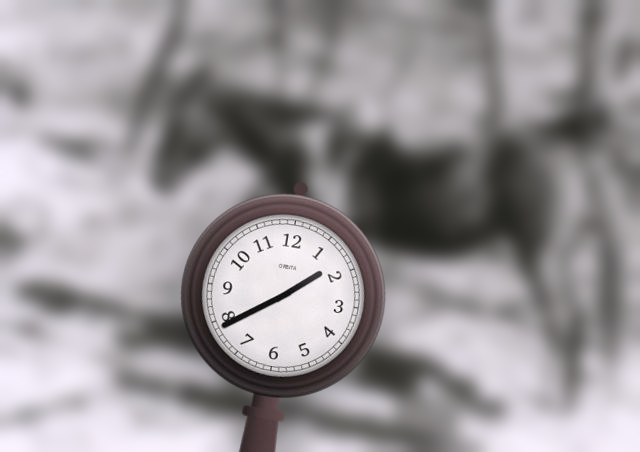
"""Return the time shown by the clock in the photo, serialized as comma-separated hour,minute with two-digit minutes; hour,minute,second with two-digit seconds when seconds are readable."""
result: 1,39
